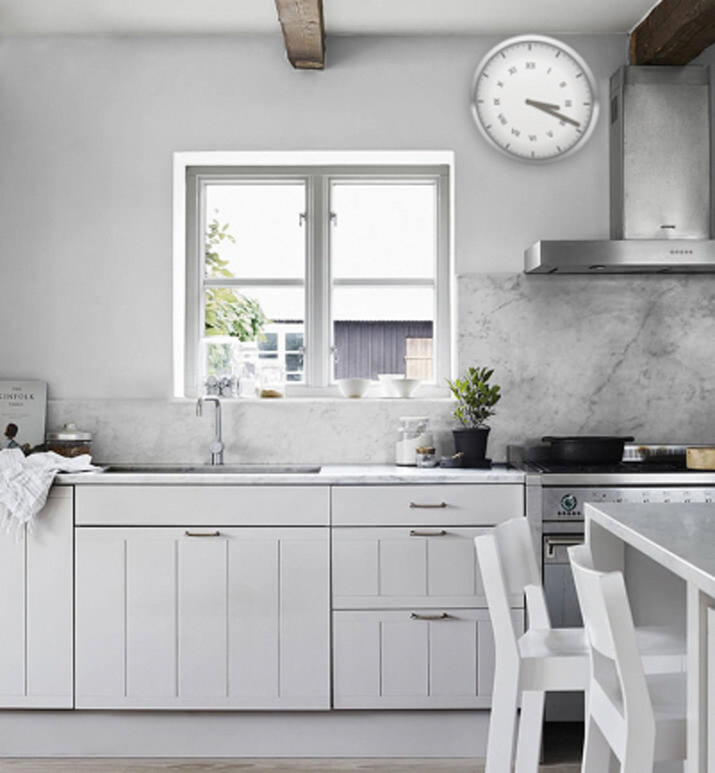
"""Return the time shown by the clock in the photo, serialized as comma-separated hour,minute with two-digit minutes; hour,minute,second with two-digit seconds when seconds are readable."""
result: 3,19
